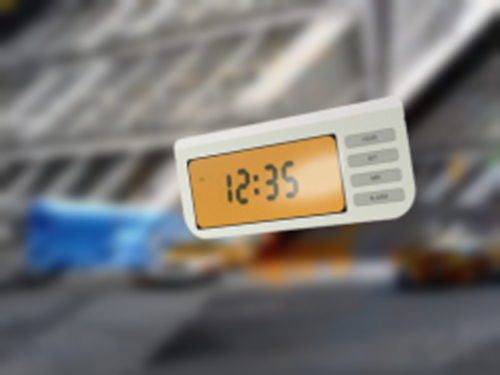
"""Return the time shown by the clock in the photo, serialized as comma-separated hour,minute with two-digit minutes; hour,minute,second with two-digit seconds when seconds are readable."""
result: 12,35
